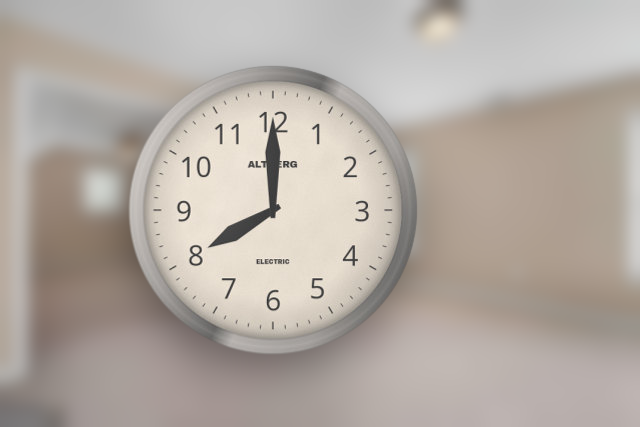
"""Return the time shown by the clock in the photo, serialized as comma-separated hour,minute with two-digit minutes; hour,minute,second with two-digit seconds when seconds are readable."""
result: 8,00
